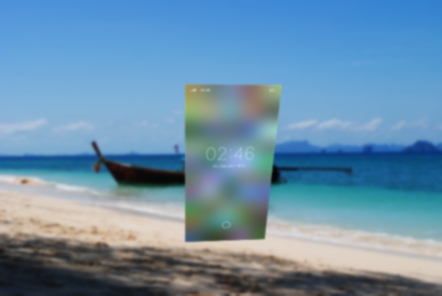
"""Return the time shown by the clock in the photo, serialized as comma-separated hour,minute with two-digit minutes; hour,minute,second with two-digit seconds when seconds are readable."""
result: 2,46
